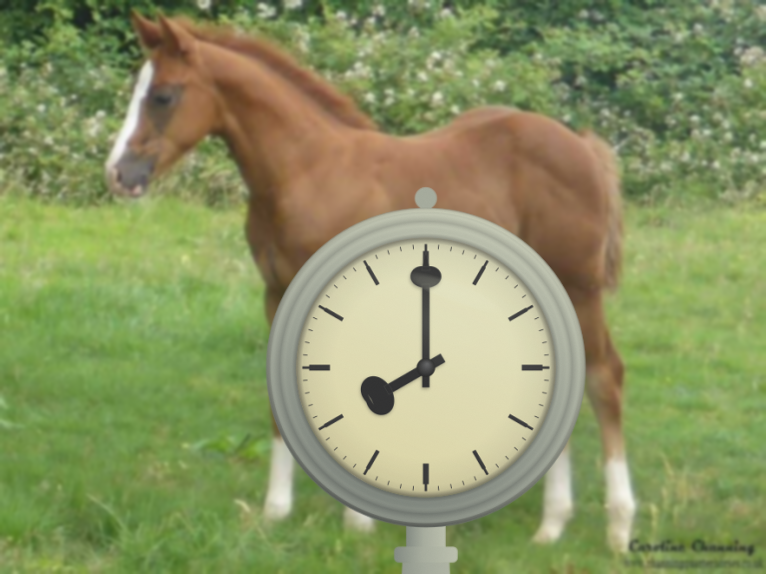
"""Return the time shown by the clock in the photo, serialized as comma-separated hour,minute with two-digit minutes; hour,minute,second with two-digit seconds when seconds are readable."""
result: 8,00
